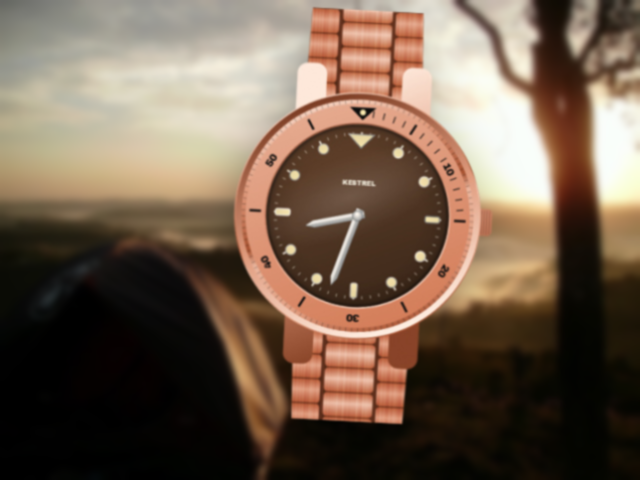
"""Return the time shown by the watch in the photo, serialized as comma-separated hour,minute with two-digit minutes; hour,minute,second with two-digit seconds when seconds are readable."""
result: 8,33
